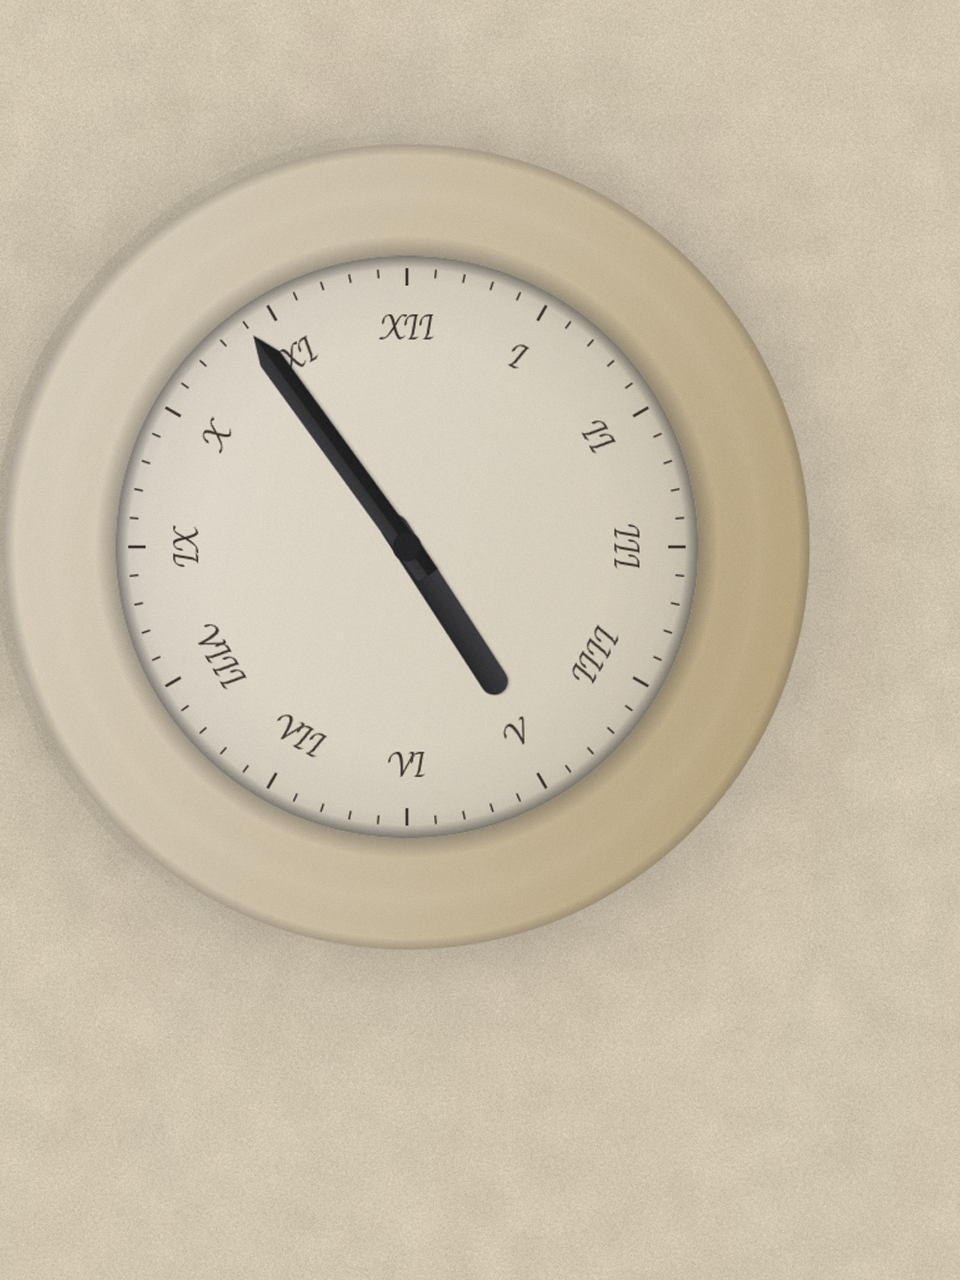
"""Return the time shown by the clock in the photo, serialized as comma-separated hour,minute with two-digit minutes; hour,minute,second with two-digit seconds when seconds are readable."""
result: 4,54
